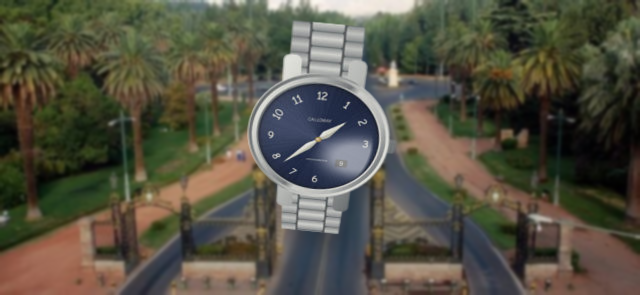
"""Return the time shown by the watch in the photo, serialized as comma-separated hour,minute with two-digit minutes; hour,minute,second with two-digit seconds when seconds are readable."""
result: 1,38
